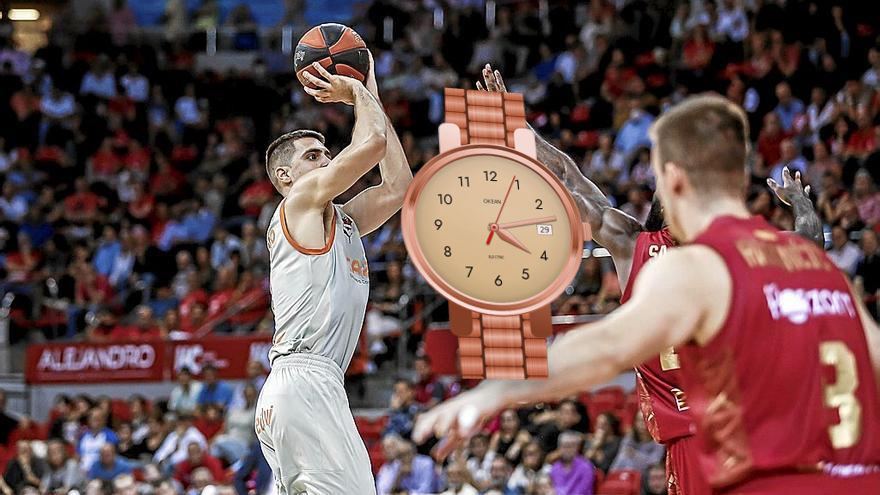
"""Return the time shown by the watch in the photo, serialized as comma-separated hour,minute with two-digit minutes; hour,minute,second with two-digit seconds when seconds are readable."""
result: 4,13,04
